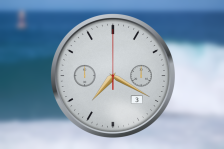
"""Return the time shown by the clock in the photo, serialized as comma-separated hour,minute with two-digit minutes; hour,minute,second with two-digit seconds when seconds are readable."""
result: 7,20
